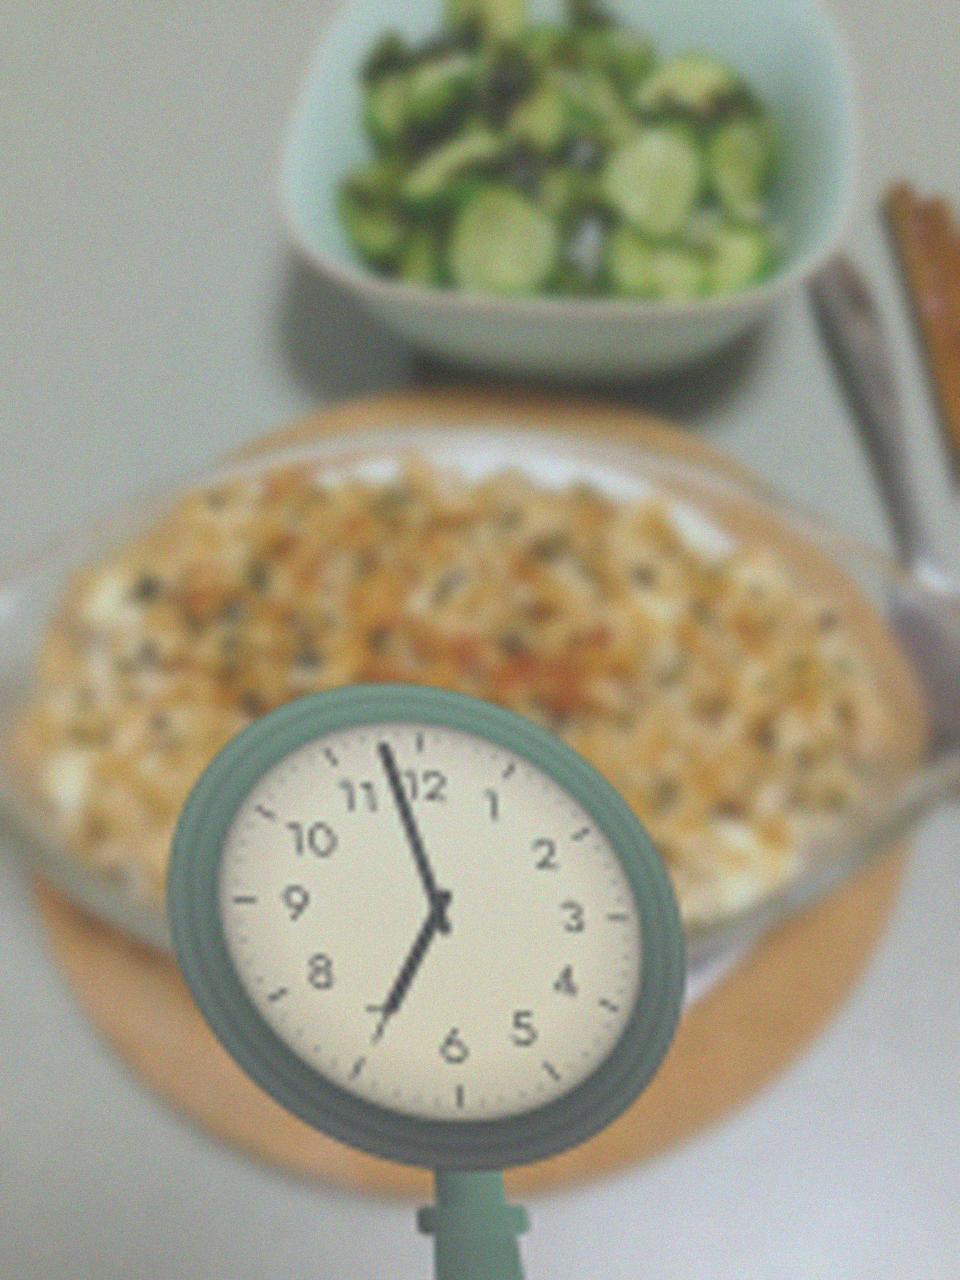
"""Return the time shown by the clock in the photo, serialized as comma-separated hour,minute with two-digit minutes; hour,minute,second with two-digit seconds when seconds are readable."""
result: 6,58
